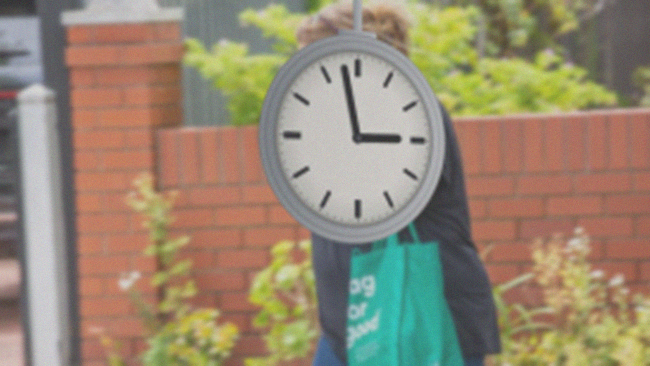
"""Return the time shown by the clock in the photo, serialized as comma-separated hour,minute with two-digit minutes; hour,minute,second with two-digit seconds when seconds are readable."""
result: 2,58
